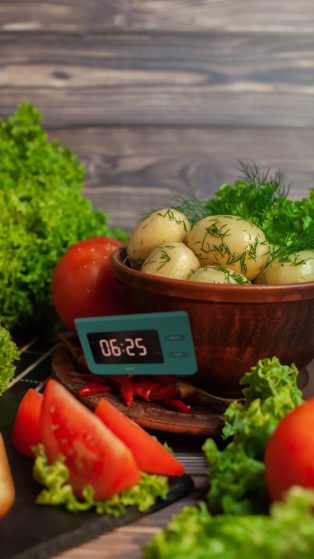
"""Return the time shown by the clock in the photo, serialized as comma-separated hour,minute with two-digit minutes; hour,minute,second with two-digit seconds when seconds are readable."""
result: 6,25
